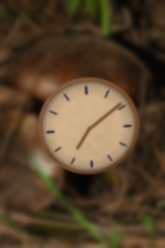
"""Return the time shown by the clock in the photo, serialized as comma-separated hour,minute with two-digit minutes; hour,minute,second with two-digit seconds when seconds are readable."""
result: 7,09
